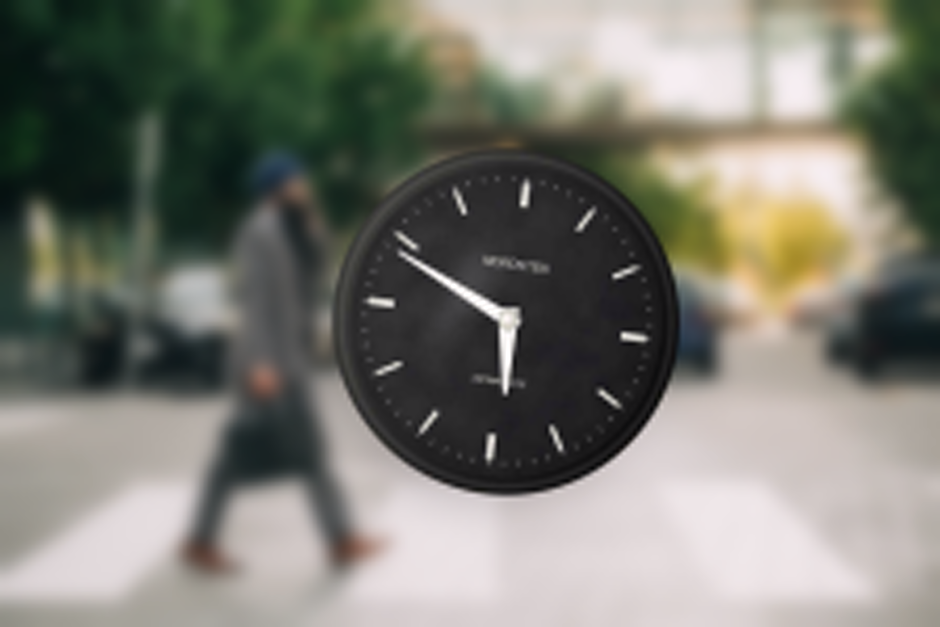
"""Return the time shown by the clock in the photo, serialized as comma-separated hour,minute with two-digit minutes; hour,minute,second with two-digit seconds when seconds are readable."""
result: 5,49
